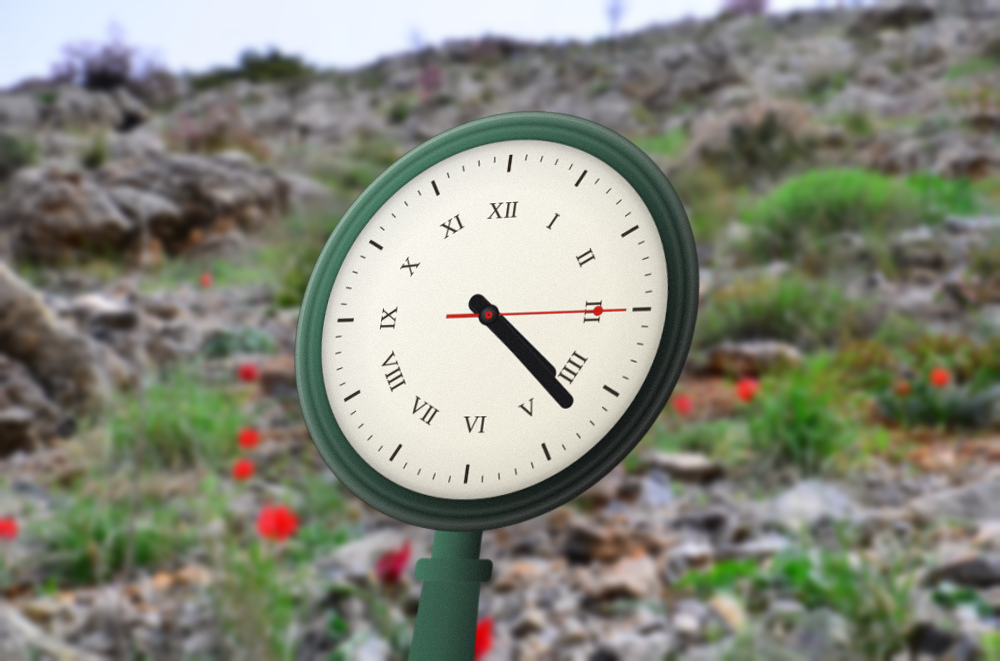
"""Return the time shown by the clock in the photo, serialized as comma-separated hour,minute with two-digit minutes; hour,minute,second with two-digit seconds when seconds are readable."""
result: 4,22,15
